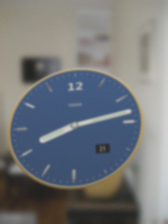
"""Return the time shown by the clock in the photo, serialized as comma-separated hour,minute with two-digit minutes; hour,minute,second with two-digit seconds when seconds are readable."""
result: 8,13
